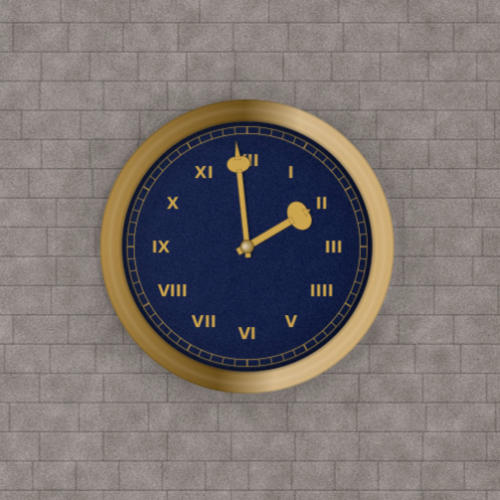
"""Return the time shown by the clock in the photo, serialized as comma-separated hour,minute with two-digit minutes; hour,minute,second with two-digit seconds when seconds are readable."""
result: 1,59
